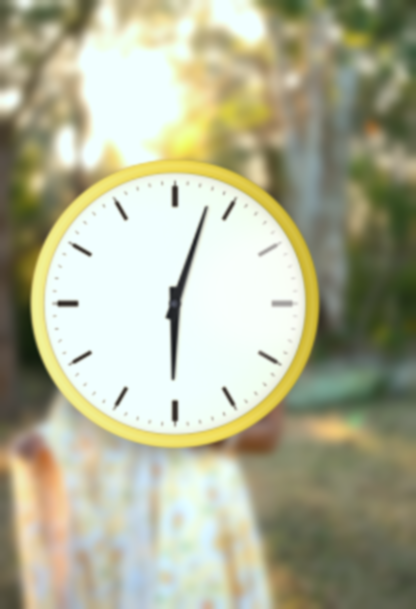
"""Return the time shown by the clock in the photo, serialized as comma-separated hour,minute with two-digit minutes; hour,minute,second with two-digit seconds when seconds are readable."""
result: 6,03
